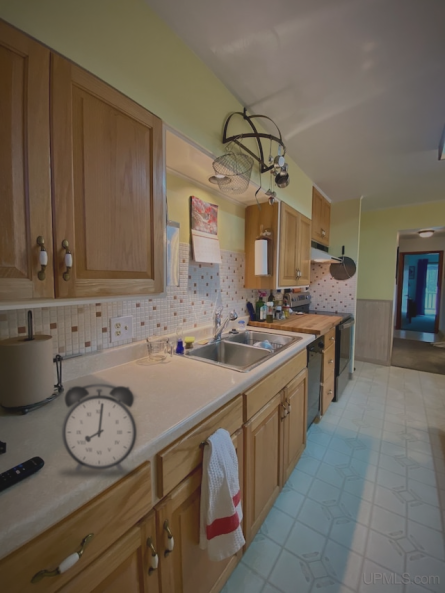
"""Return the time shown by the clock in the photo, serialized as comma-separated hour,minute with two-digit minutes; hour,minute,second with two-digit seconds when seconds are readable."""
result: 8,01
